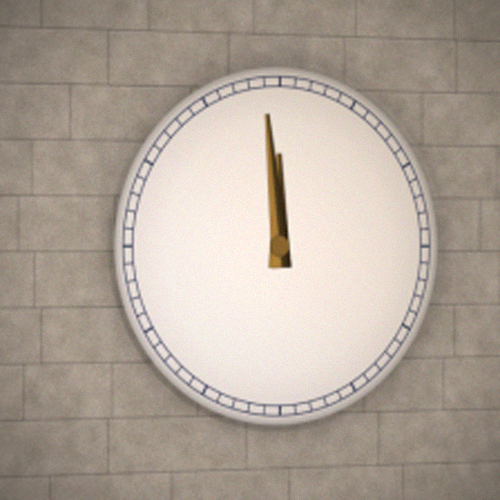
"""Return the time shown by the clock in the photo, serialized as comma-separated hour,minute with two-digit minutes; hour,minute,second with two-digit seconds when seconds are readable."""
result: 11,59
